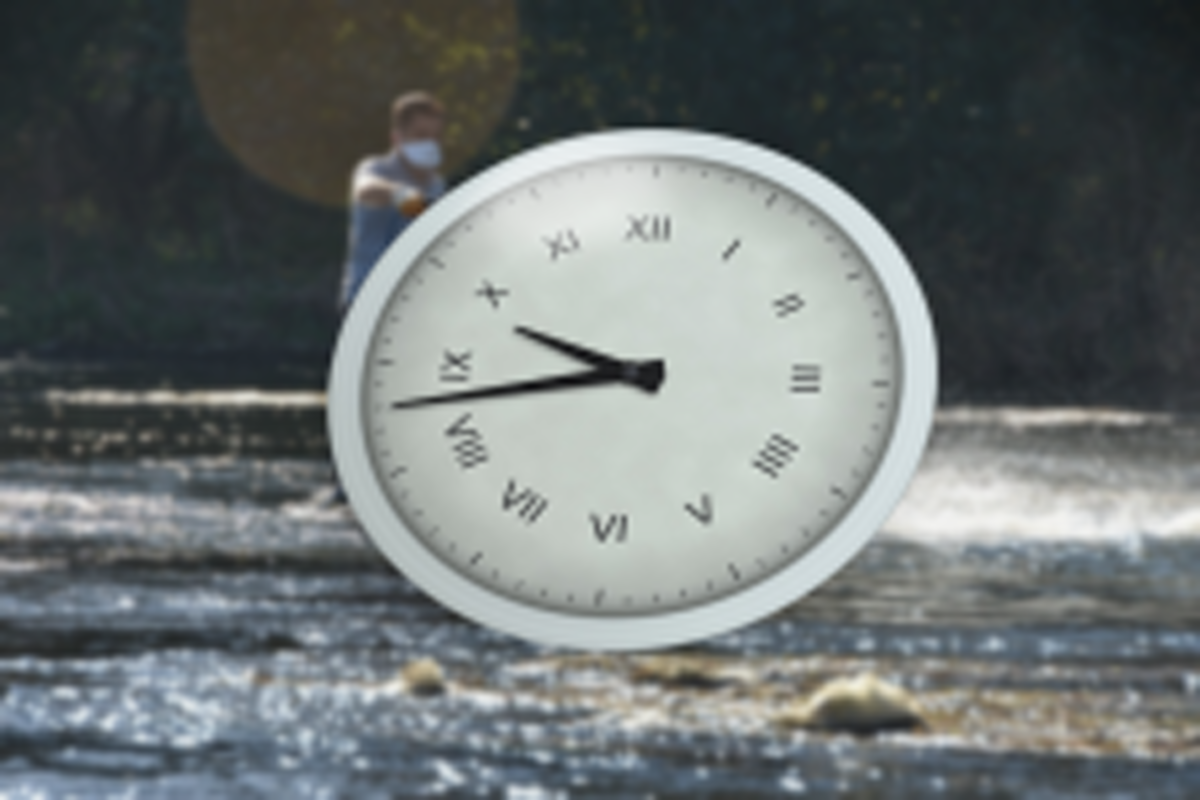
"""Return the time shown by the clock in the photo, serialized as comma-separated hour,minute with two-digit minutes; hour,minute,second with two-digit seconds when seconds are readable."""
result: 9,43
